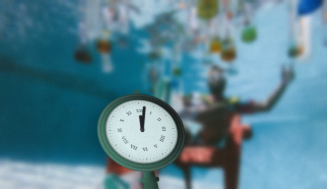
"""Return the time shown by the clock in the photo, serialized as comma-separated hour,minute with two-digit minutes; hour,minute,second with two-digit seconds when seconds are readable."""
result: 12,02
